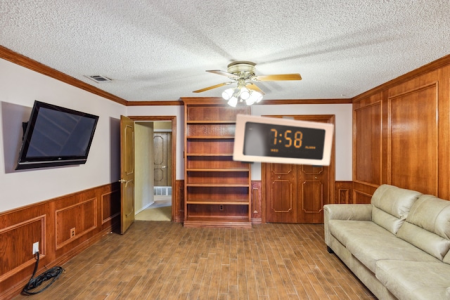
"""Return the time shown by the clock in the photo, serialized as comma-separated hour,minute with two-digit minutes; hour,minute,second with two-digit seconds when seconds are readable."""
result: 7,58
